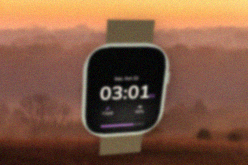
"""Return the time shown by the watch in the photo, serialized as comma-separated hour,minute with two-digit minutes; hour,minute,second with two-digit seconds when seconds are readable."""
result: 3,01
